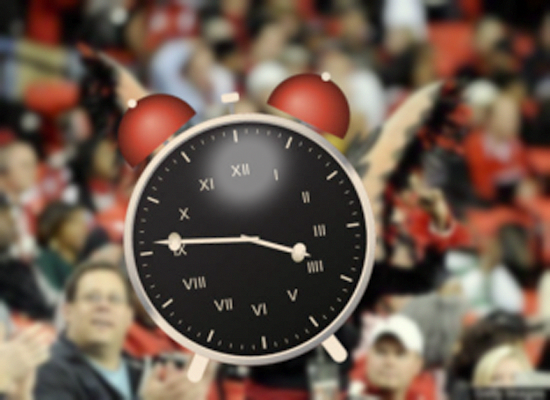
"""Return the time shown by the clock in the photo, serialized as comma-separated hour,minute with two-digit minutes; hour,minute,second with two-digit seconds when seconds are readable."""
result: 3,46
